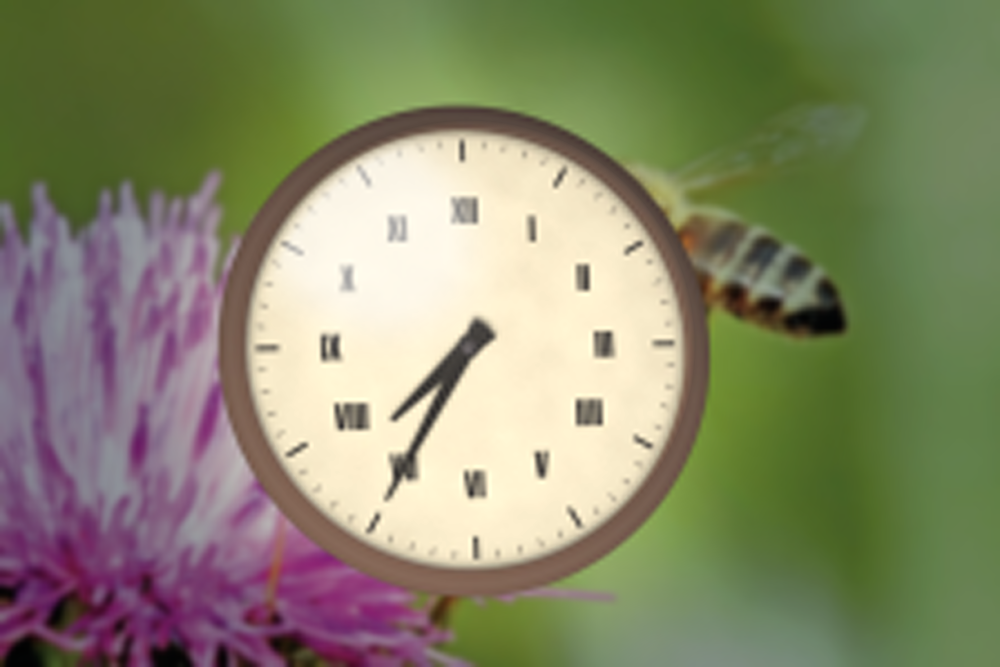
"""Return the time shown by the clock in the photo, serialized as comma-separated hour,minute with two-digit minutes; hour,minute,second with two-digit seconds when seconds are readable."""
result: 7,35
